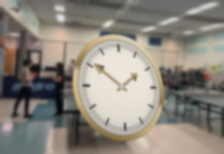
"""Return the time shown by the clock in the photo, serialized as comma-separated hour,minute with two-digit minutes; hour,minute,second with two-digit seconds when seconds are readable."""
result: 1,51
